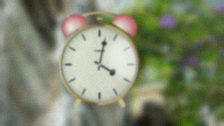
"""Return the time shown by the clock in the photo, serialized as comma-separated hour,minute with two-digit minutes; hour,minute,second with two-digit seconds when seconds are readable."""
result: 4,02
